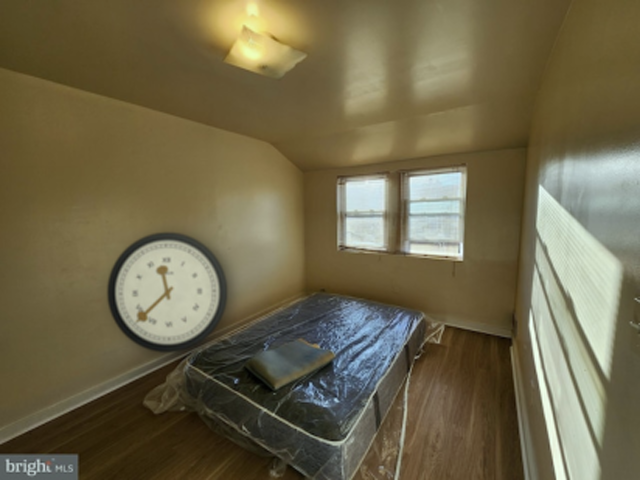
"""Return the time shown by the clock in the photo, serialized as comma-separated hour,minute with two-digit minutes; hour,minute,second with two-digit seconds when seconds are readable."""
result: 11,38
